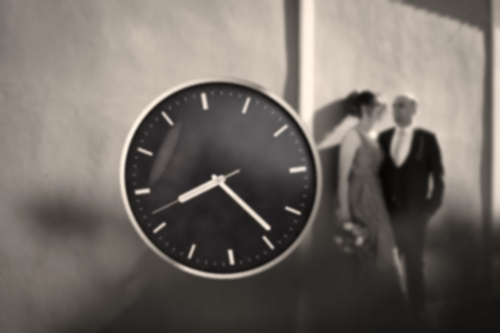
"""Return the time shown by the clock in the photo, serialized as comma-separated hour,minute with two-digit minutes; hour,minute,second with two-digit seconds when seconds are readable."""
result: 8,23,42
